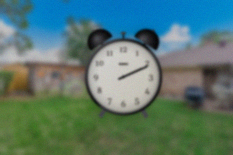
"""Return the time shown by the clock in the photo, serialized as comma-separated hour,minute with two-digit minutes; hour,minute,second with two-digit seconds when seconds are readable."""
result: 2,11
